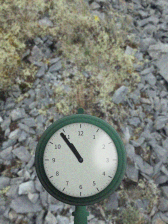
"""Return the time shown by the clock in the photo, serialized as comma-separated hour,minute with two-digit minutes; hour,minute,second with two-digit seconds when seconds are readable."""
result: 10,54
